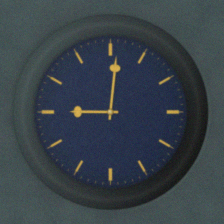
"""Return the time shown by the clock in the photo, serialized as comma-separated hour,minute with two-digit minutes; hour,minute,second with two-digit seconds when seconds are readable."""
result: 9,01
